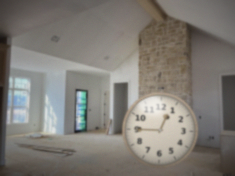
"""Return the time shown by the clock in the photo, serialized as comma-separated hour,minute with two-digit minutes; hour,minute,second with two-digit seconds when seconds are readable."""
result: 12,45
